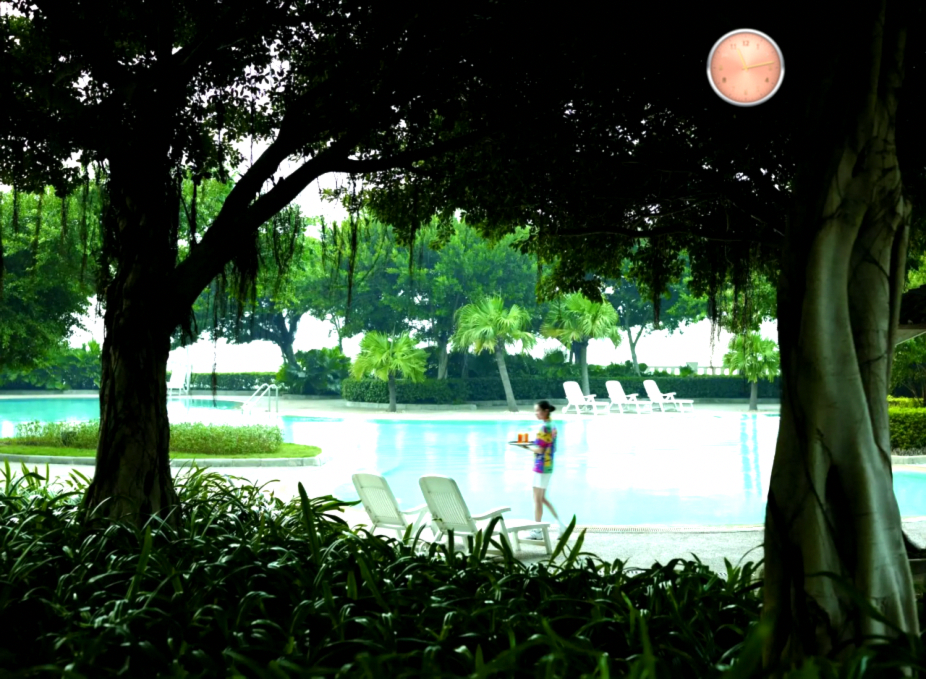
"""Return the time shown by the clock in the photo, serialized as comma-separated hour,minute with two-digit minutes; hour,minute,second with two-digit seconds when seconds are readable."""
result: 11,13
